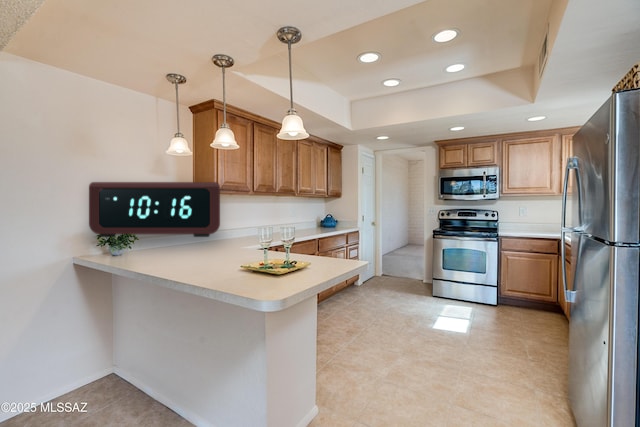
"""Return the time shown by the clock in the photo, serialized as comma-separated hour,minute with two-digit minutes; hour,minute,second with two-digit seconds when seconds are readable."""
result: 10,16
